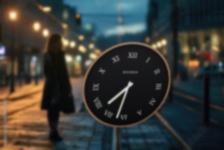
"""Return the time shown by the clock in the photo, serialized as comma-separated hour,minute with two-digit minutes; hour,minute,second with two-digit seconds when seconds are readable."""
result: 7,32
